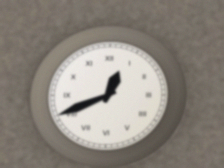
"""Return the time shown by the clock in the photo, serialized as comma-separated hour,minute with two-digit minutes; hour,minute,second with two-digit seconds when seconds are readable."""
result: 12,41
